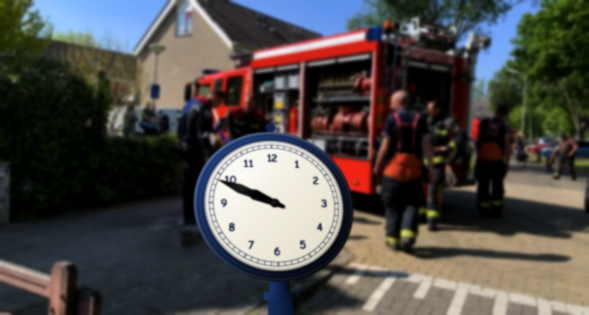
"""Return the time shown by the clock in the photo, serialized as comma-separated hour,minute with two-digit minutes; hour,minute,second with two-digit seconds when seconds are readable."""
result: 9,49
